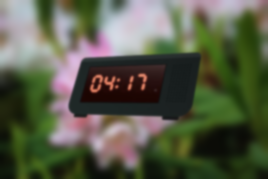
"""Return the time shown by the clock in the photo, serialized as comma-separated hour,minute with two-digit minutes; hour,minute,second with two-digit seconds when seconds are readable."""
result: 4,17
